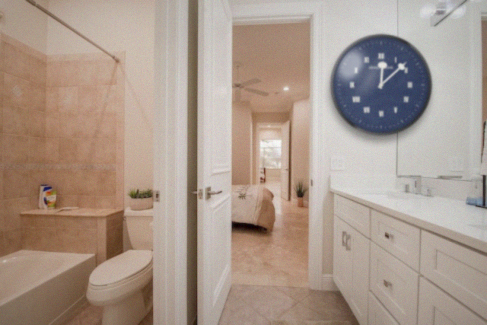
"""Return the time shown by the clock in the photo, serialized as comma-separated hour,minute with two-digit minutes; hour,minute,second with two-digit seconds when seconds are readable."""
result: 12,08
